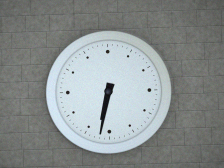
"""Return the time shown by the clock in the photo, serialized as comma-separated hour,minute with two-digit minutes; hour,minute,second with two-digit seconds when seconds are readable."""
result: 6,32
